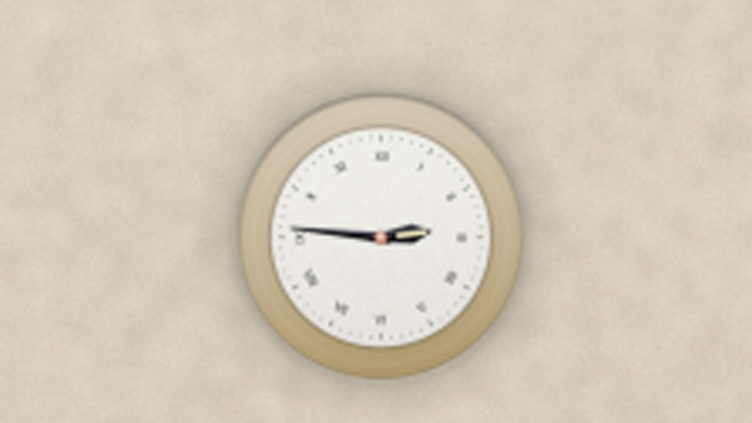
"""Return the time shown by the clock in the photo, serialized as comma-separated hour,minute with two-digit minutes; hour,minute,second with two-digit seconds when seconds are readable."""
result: 2,46
